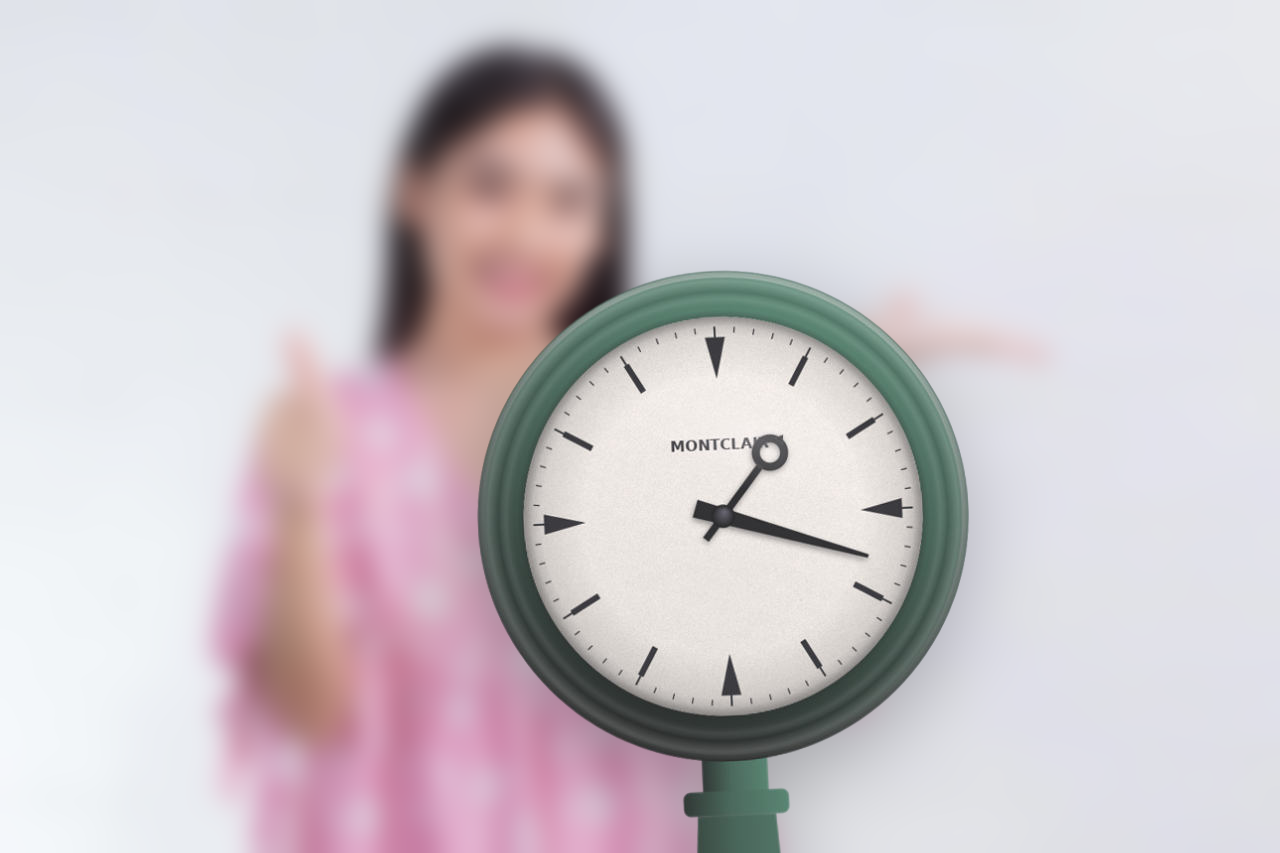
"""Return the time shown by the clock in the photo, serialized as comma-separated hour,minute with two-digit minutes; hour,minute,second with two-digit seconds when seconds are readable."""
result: 1,18
